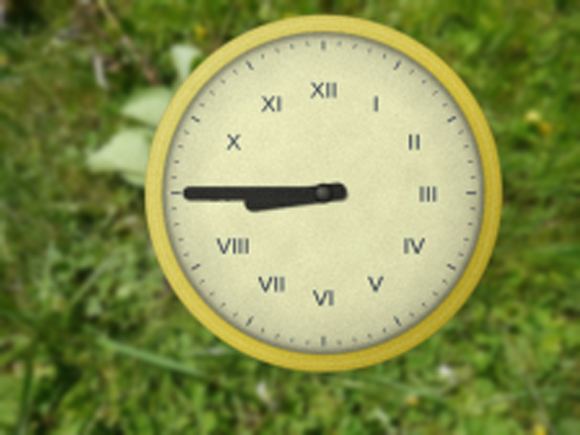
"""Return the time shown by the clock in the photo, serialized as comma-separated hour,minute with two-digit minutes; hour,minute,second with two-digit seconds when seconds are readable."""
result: 8,45
